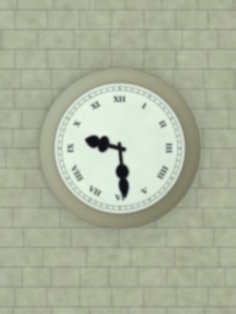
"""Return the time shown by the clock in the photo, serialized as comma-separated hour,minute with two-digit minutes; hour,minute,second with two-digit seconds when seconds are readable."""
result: 9,29
